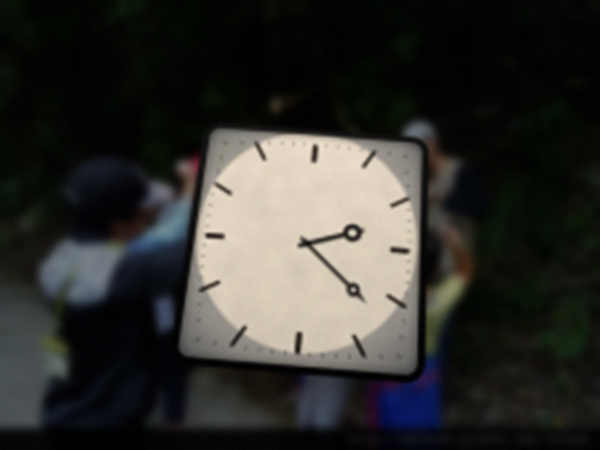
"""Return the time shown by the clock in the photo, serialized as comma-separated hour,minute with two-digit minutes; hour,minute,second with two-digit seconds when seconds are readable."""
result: 2,22
